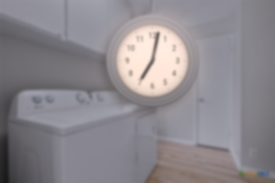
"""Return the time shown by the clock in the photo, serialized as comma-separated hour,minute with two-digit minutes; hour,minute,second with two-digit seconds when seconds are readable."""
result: 7,02
